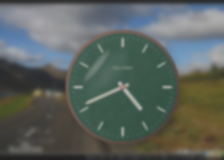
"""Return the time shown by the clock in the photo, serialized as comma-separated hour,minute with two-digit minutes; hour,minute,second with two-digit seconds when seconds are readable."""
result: 4,41
